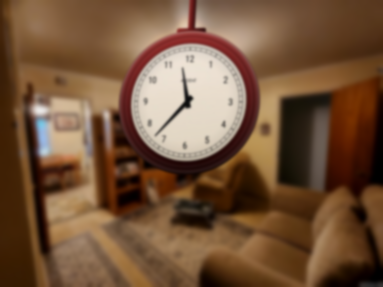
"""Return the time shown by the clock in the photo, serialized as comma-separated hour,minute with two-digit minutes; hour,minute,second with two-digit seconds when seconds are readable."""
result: 11,37
